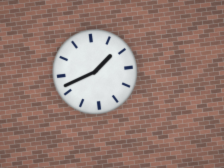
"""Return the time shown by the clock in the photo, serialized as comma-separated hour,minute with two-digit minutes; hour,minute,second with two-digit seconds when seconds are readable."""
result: 1,42
